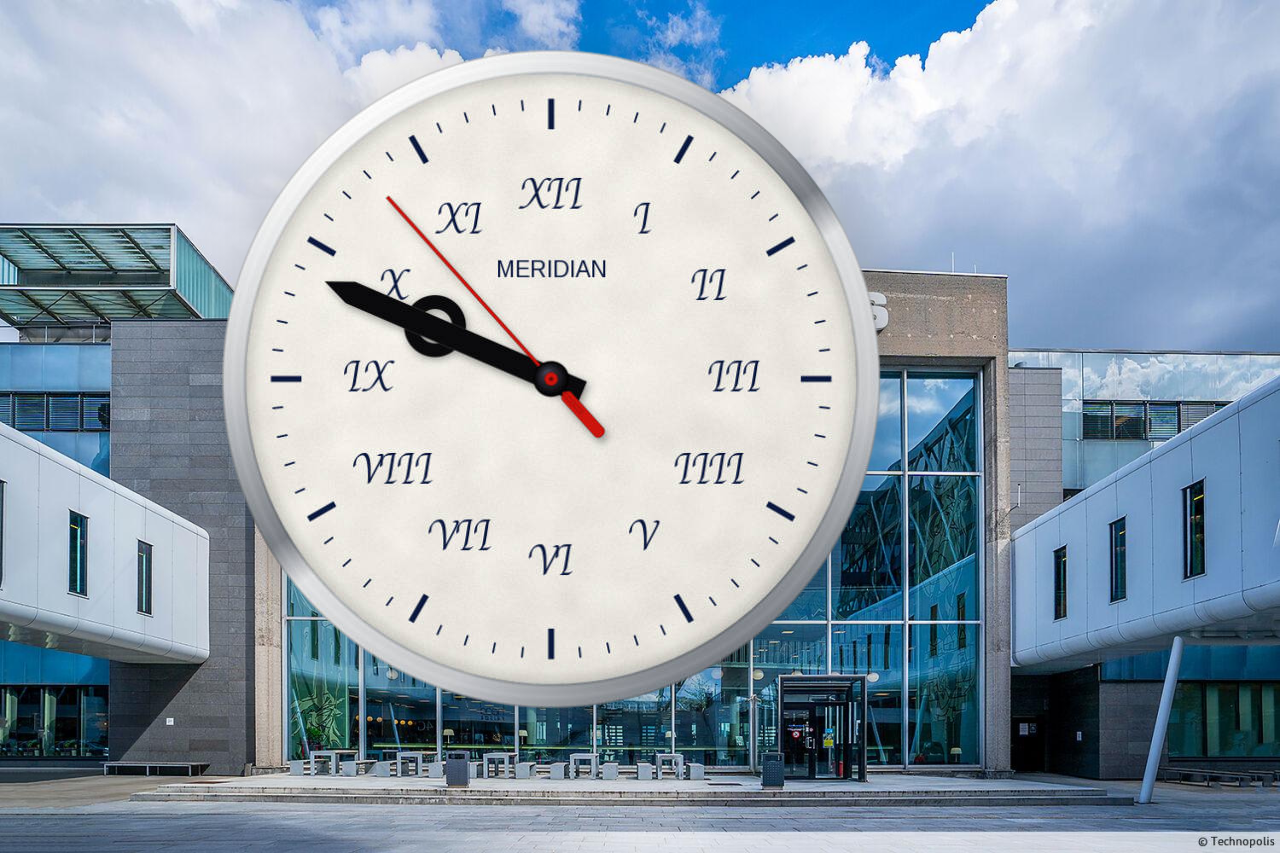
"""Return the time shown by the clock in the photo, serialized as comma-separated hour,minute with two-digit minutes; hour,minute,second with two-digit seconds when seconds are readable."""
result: 9,48,53
